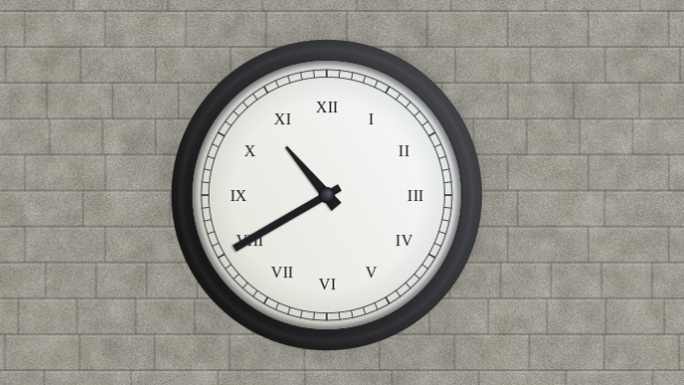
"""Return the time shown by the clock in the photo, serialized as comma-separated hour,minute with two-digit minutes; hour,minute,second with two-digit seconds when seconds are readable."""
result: 10,40
